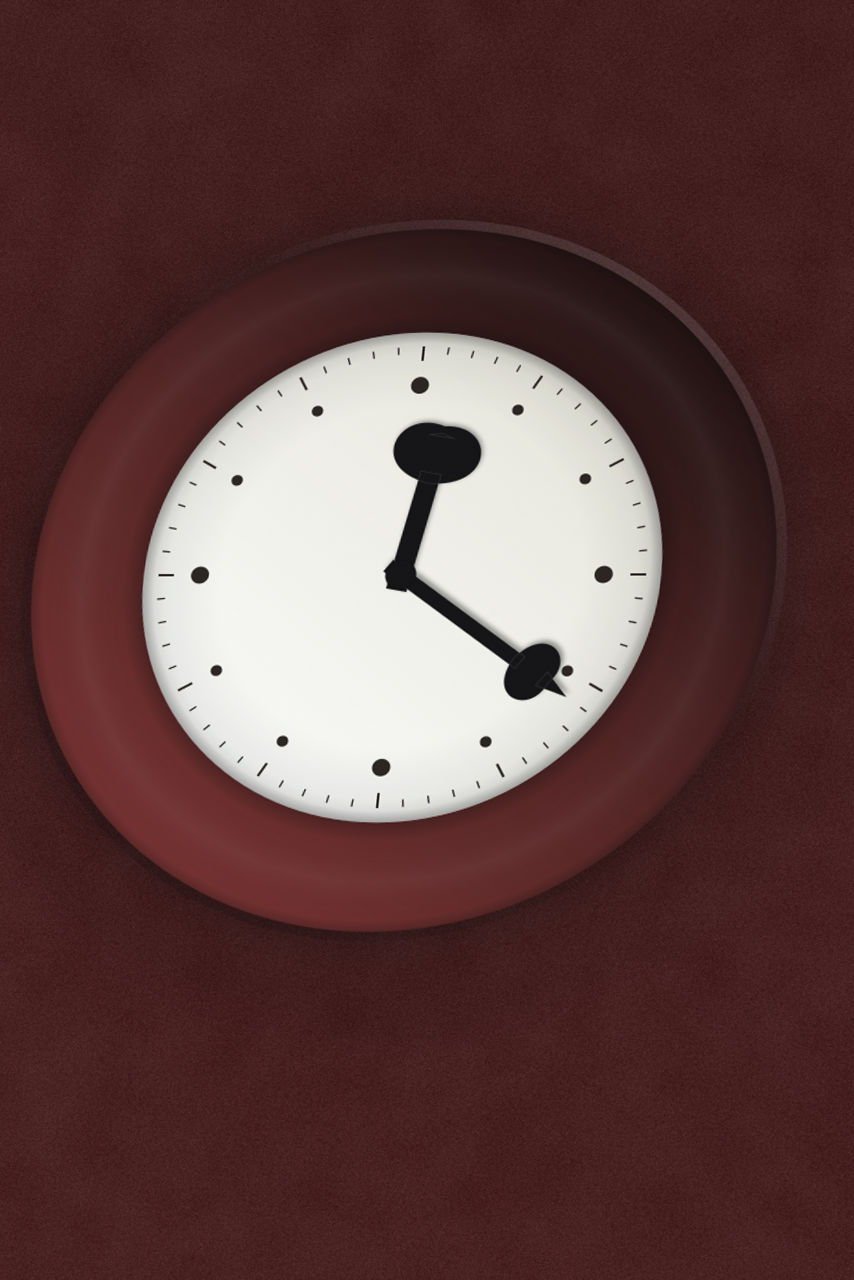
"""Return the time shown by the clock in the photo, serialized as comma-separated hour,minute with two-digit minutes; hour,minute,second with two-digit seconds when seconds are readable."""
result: 12,21
